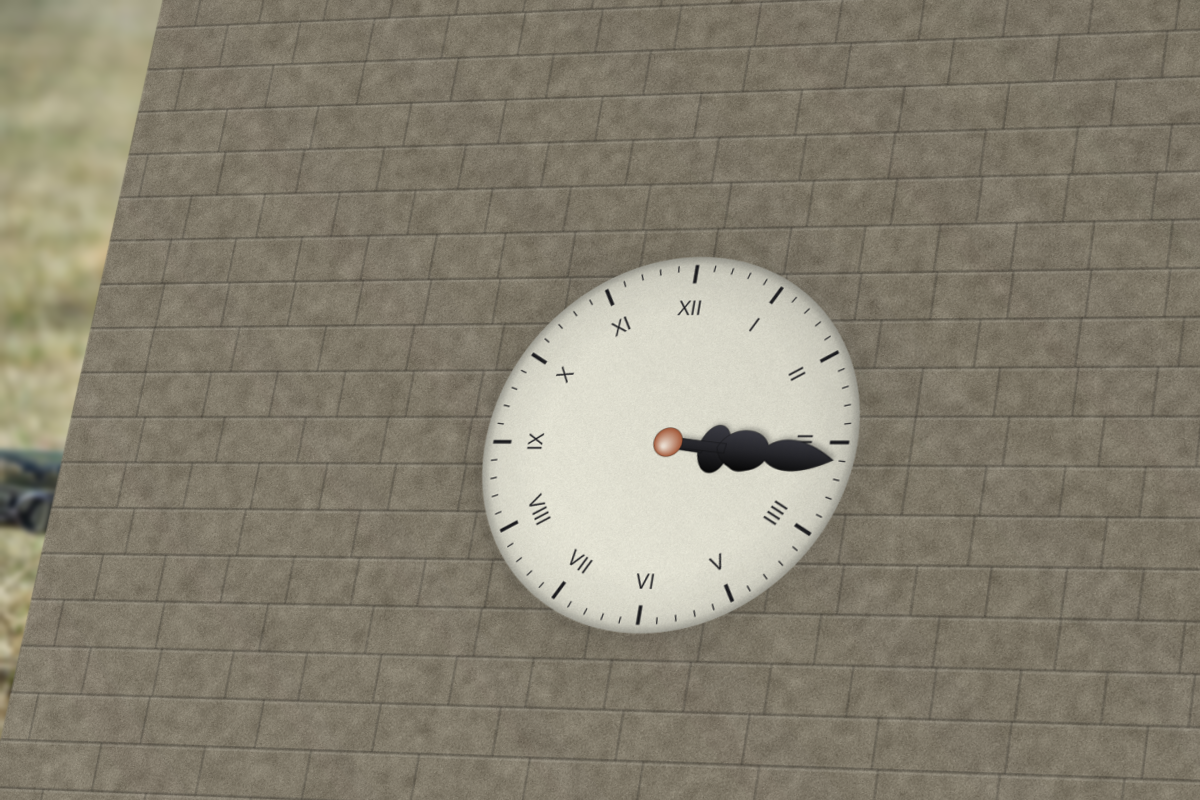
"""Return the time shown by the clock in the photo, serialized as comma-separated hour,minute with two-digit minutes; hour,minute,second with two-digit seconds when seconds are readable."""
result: 3,16
